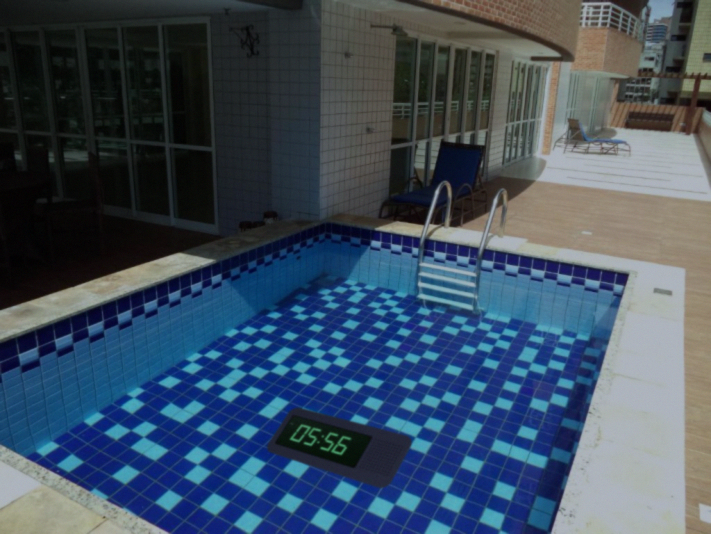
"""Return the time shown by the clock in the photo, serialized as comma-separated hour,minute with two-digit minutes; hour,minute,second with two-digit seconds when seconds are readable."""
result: 5,56
